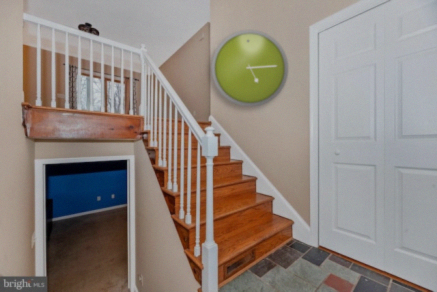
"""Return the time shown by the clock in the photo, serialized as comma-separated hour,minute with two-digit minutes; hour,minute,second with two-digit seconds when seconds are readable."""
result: 5,15
